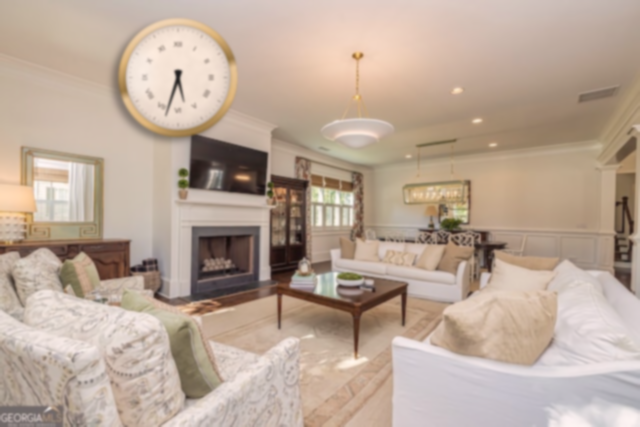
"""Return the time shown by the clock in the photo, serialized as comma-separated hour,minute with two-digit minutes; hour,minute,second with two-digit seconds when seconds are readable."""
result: 5,33
